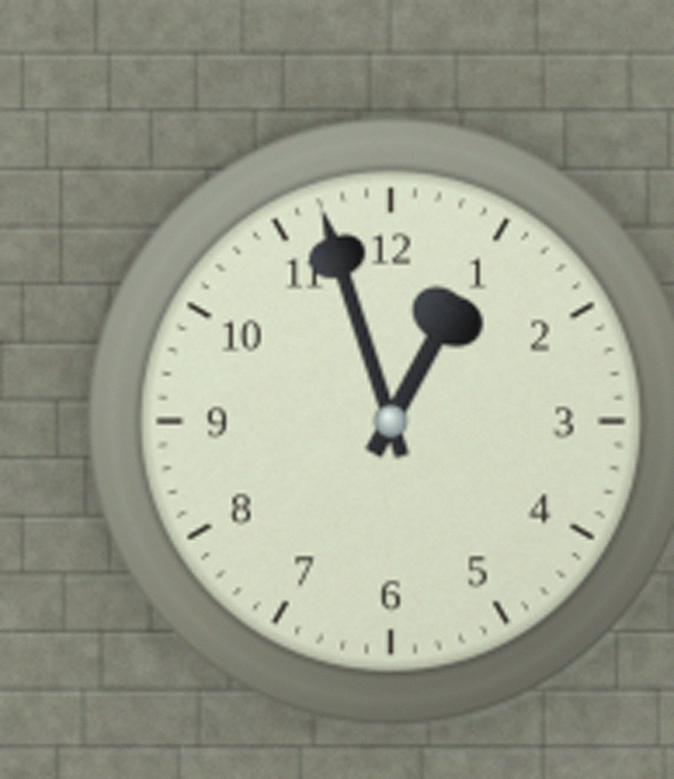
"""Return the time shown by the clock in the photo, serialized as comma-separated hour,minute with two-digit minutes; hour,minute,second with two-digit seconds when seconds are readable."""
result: 12,57
